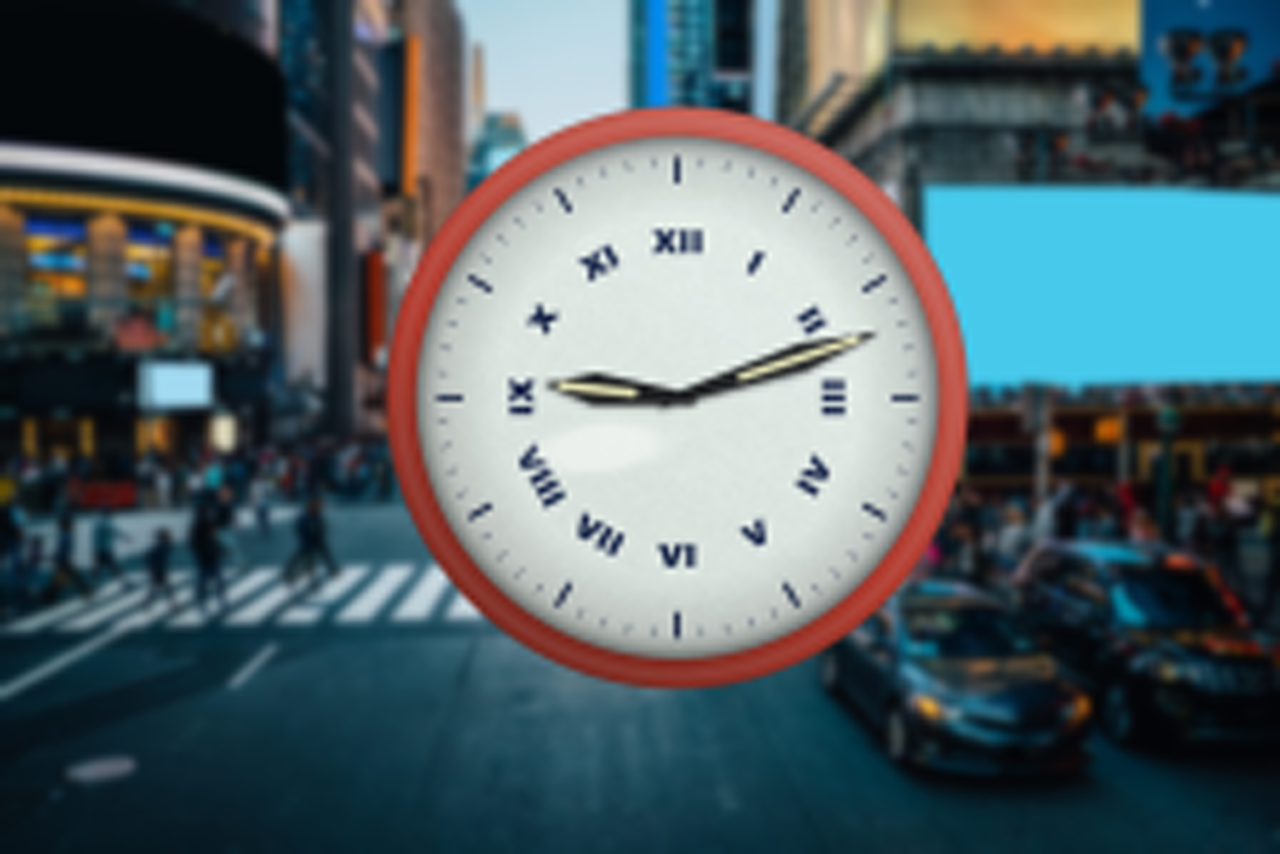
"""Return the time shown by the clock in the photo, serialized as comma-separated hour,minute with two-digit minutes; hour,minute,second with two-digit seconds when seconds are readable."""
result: 9,12
